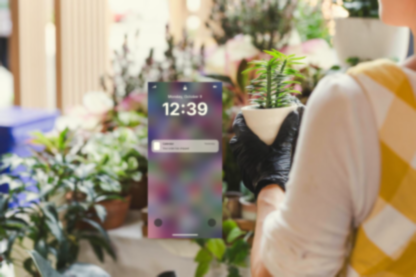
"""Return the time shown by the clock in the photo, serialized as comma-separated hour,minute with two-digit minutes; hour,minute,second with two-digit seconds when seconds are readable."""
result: 12,39
